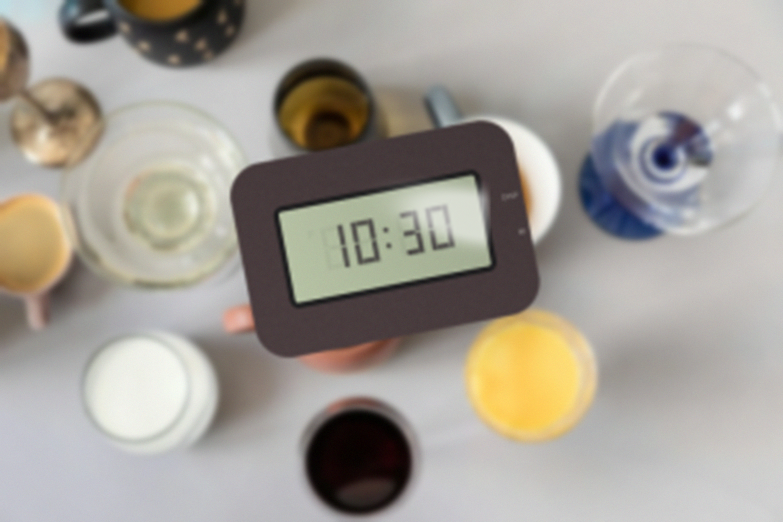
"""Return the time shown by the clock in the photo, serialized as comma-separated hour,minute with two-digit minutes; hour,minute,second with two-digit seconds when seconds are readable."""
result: 10,30
